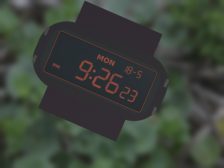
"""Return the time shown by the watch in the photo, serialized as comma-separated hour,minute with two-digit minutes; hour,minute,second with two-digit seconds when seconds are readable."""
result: 9,26,23
